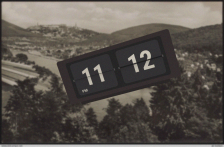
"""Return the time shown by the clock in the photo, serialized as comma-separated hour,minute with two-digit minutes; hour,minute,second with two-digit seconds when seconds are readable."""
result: 11,12
